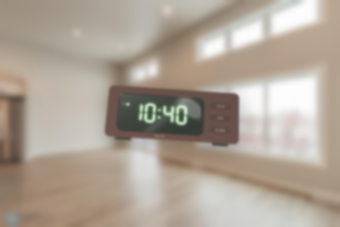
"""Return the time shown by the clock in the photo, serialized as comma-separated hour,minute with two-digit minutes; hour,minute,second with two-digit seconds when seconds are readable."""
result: 10,40
